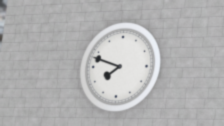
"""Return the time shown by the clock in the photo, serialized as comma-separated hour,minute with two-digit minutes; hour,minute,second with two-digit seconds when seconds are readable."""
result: 7,48
